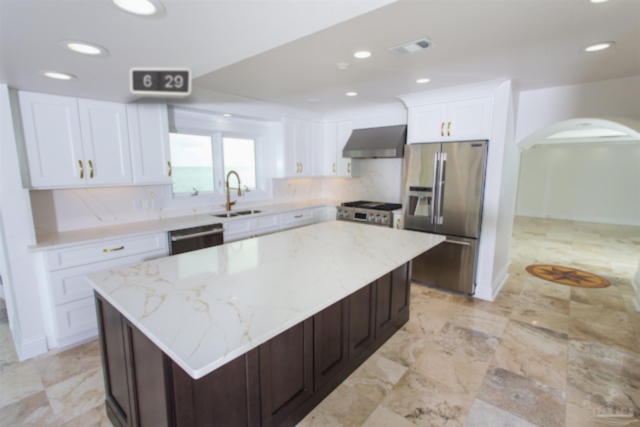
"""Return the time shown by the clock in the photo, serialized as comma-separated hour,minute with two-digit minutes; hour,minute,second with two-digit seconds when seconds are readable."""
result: 6,29
